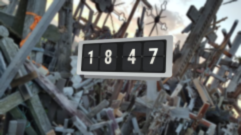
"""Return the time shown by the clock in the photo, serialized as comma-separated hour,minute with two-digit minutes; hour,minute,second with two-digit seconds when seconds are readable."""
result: 18,47
